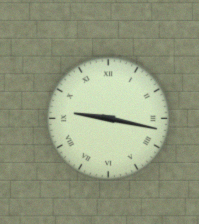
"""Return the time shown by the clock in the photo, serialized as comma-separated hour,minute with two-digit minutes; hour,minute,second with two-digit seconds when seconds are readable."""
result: 9,17
